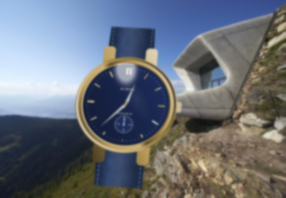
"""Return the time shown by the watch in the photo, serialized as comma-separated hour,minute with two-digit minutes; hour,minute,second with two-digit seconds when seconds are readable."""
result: 12,37
